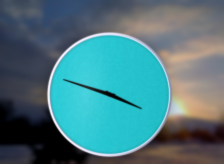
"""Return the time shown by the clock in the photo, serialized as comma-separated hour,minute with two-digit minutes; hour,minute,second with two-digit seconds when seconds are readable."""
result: 3,48
